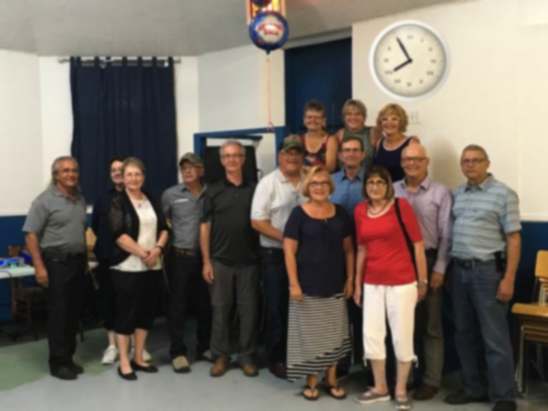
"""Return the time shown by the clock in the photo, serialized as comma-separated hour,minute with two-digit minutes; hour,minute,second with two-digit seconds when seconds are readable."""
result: 7,55
